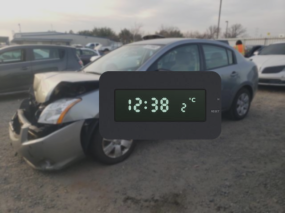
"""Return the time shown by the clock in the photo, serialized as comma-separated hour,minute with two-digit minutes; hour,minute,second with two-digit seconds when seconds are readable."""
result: 12,38
